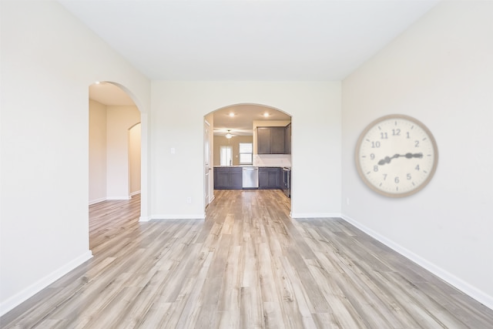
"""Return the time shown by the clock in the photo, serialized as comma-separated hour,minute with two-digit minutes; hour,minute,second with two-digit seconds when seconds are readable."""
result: 8,15
